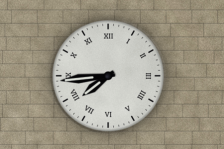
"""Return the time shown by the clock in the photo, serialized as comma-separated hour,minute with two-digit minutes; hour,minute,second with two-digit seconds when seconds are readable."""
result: 7,44
